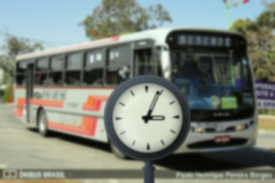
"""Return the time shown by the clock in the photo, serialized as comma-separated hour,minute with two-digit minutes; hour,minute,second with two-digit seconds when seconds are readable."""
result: 3,04
